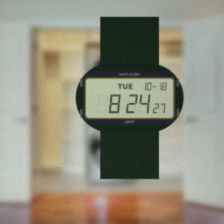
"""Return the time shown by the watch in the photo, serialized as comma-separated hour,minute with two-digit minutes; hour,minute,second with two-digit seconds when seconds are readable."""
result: 8,24,27
